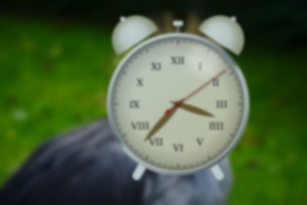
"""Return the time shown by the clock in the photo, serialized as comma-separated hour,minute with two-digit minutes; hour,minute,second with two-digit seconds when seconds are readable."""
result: 3,37,09
